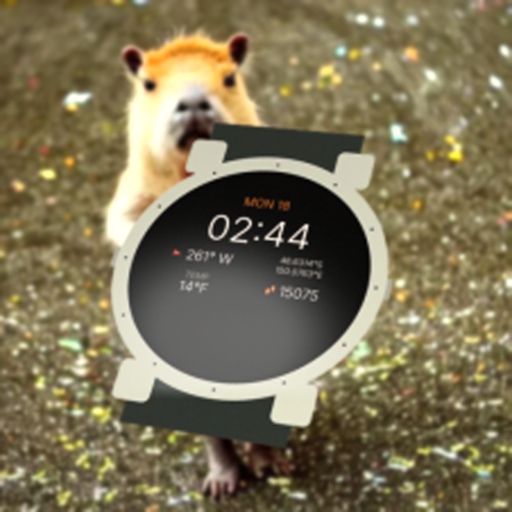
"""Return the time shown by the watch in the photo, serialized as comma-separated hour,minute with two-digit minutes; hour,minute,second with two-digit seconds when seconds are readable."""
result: 2,44
